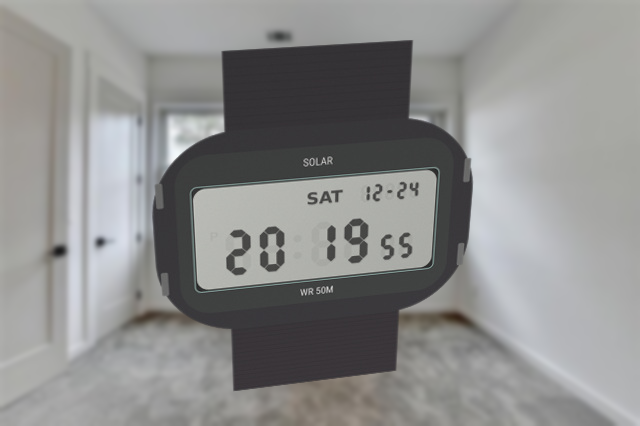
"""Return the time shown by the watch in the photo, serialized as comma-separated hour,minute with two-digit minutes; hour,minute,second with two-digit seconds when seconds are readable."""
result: 20,19,55
